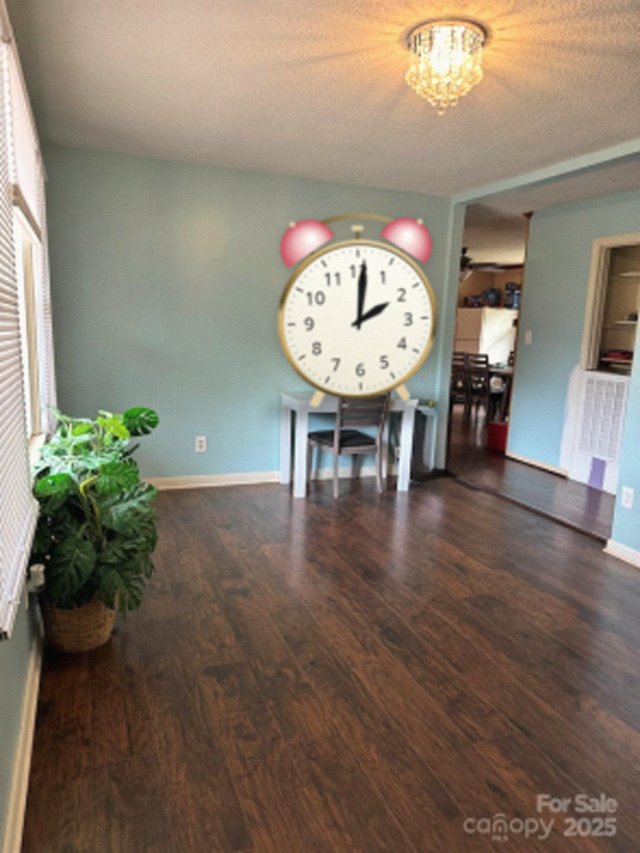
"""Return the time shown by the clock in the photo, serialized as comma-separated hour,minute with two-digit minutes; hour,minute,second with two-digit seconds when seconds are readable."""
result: 2,01
